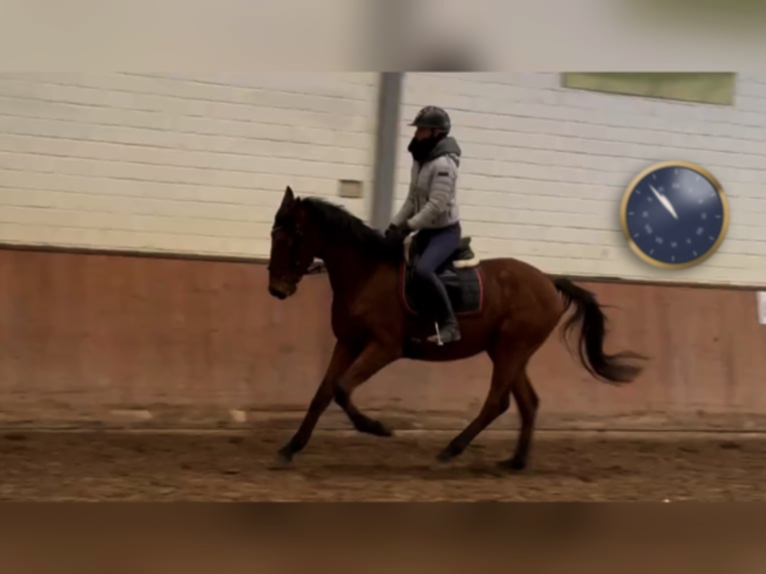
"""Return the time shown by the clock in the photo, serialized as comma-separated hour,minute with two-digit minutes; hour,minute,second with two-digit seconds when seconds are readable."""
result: 10,53
